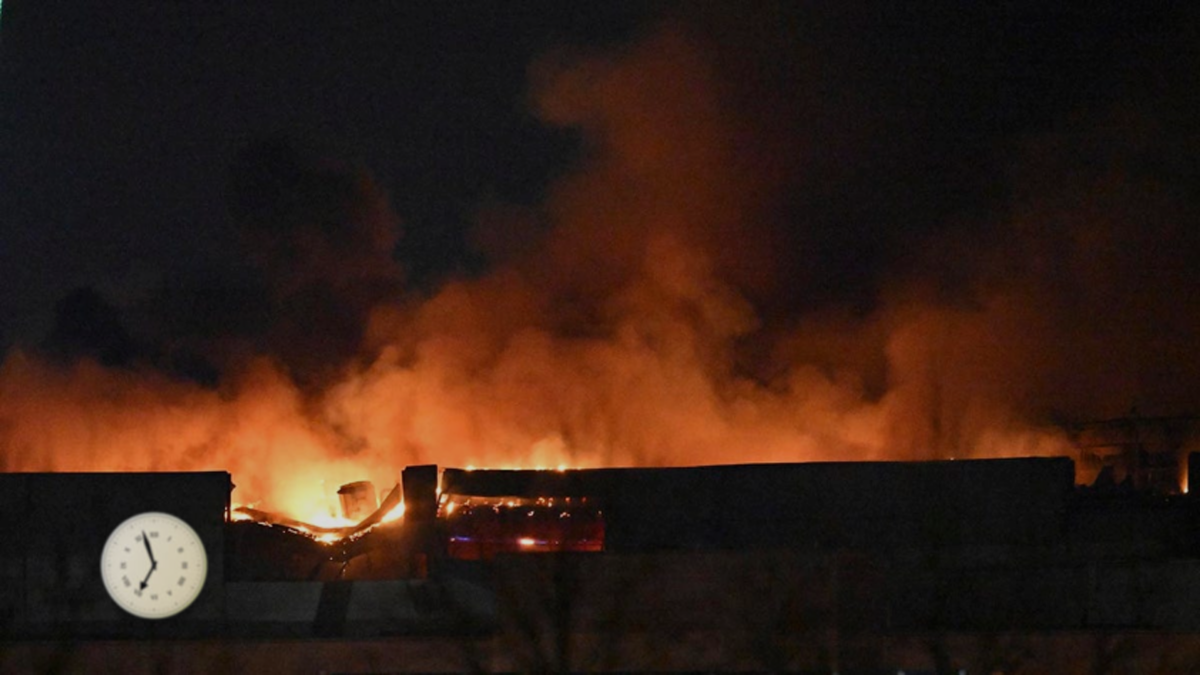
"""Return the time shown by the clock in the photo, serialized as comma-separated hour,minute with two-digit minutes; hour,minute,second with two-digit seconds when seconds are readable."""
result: 6,57
